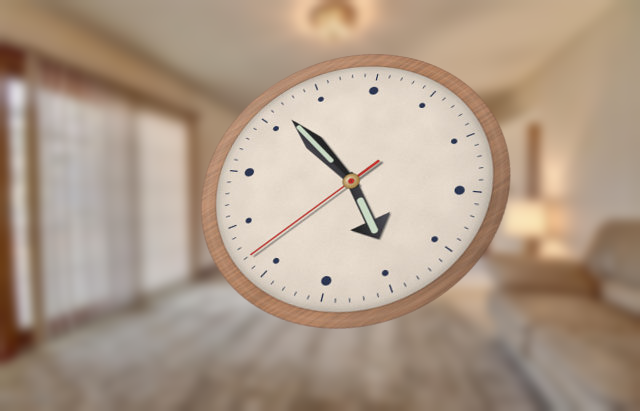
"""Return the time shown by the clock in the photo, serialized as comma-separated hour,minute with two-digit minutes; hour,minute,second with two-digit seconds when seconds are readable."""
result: 4,51,37
